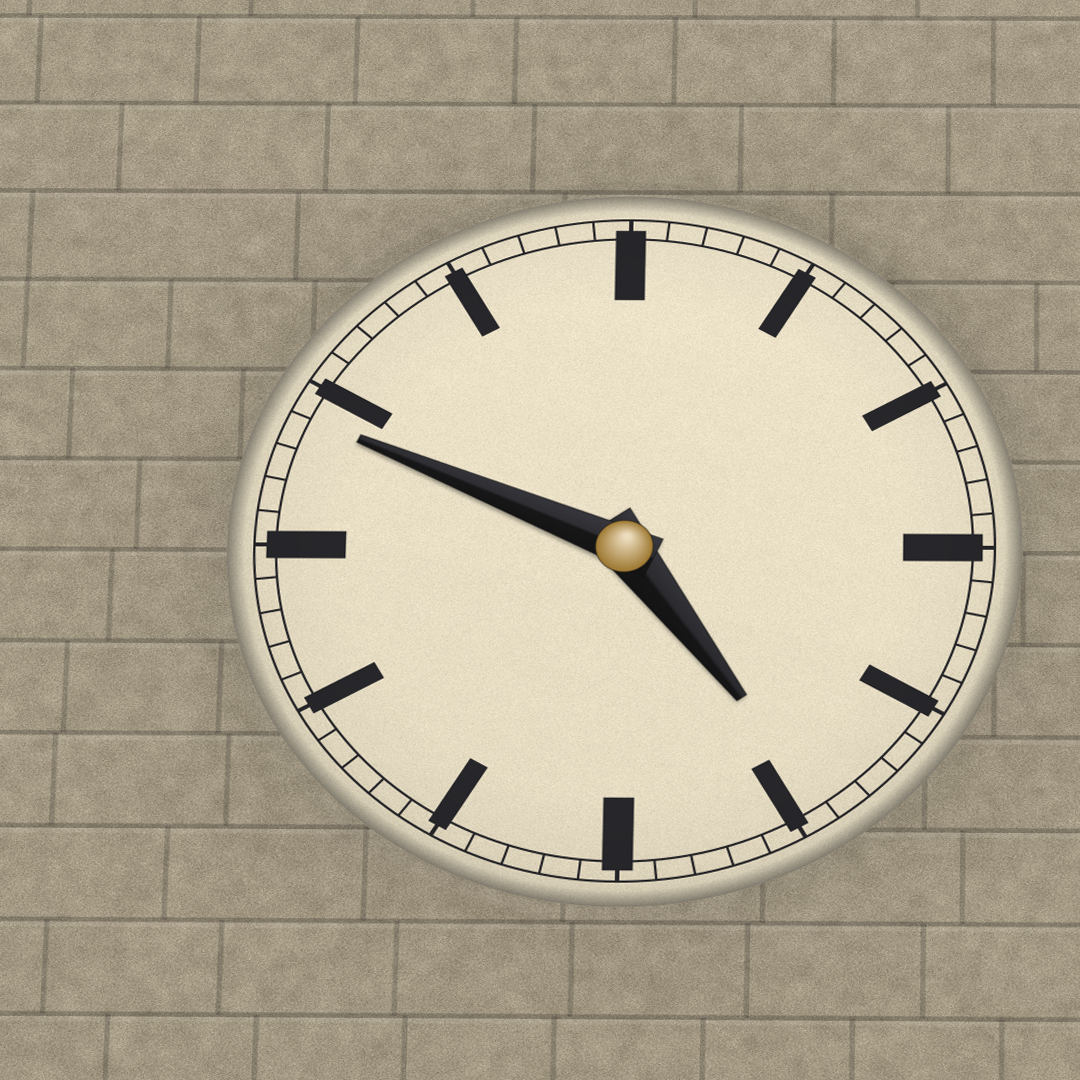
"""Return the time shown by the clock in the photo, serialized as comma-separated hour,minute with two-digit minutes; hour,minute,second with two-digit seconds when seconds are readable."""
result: 4,49
